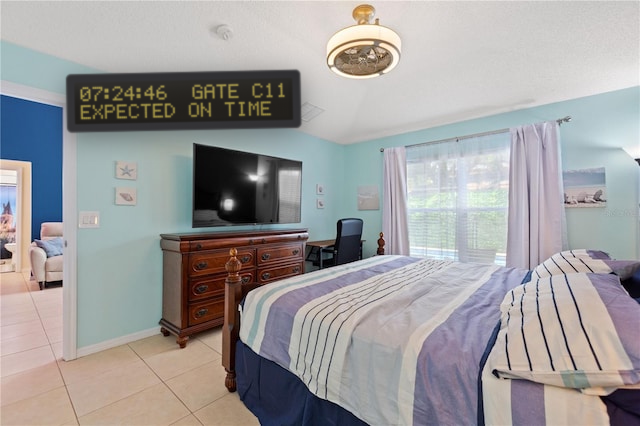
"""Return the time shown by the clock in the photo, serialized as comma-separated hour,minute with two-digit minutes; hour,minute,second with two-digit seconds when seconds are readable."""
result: 7,24,46
